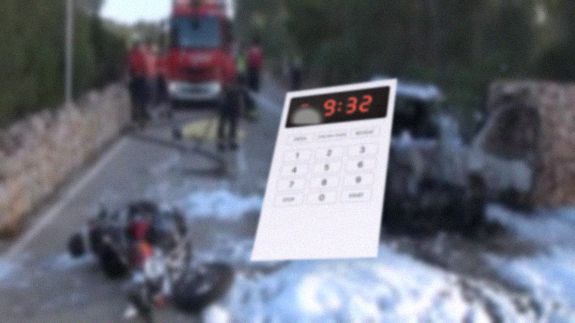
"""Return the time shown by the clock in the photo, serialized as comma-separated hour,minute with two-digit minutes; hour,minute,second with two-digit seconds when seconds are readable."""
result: 9,32
